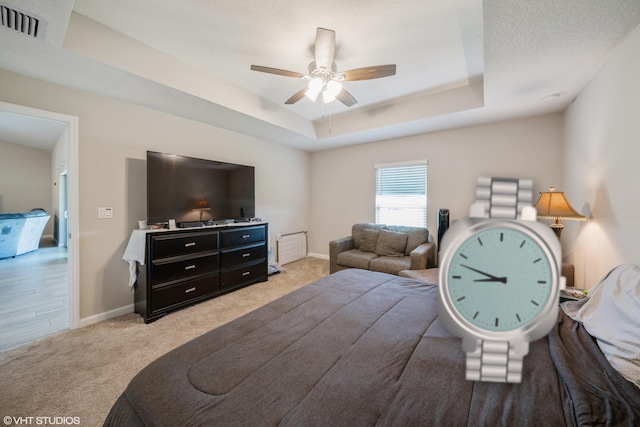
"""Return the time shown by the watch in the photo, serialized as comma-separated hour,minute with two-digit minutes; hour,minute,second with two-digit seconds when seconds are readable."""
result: 8,48
